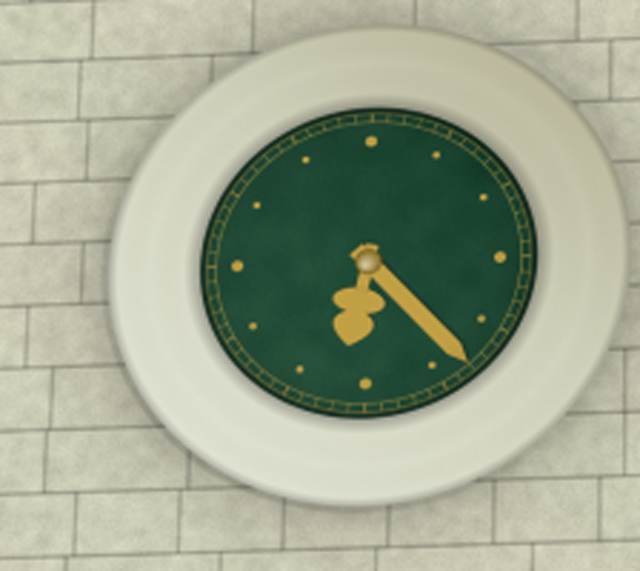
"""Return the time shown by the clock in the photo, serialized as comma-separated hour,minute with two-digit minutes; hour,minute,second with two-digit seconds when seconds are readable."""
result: 6,23
